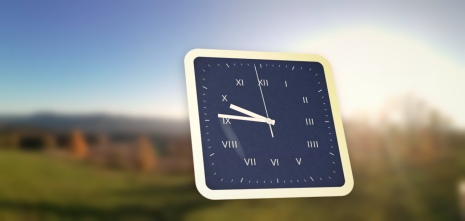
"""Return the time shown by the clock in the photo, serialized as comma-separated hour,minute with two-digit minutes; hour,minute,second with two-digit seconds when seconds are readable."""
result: 9,45,59
